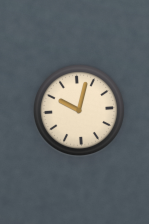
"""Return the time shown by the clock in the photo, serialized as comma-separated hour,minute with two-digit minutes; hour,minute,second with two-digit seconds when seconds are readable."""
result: 10,03
